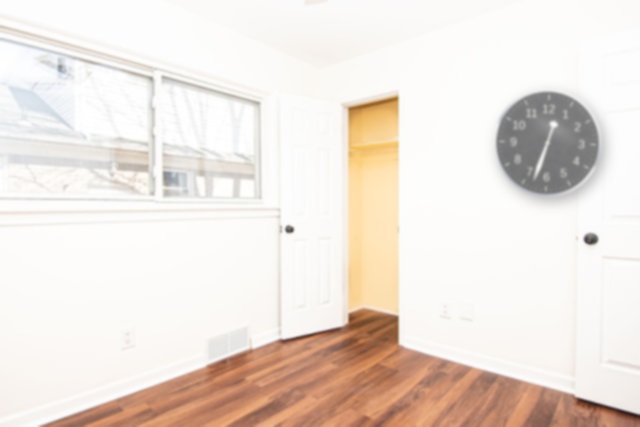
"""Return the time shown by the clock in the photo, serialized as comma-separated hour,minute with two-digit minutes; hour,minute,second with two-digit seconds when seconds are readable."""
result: 12,33
